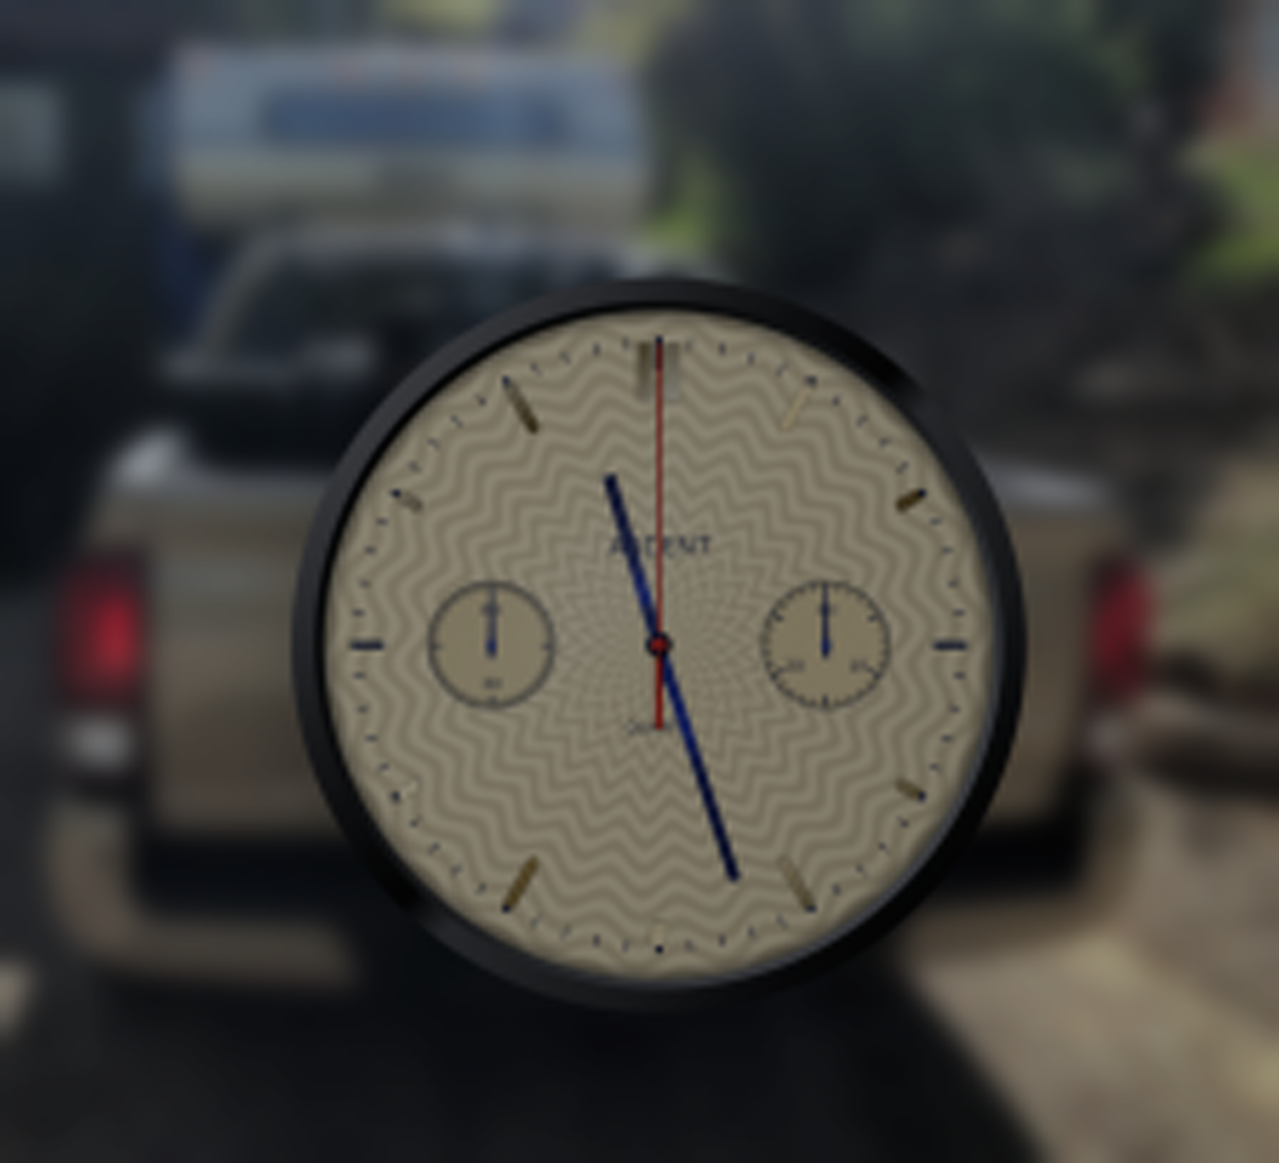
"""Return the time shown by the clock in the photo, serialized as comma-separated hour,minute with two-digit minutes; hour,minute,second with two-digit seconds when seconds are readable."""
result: 11,27
